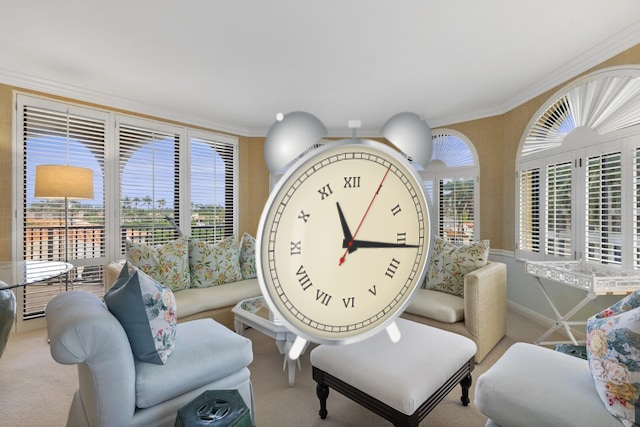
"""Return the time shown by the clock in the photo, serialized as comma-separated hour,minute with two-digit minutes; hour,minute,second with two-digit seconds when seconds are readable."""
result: 11,16,05
